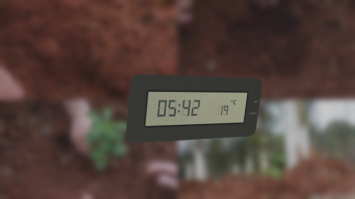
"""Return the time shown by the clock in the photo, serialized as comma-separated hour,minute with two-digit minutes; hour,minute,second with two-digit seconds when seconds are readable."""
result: 5,42
